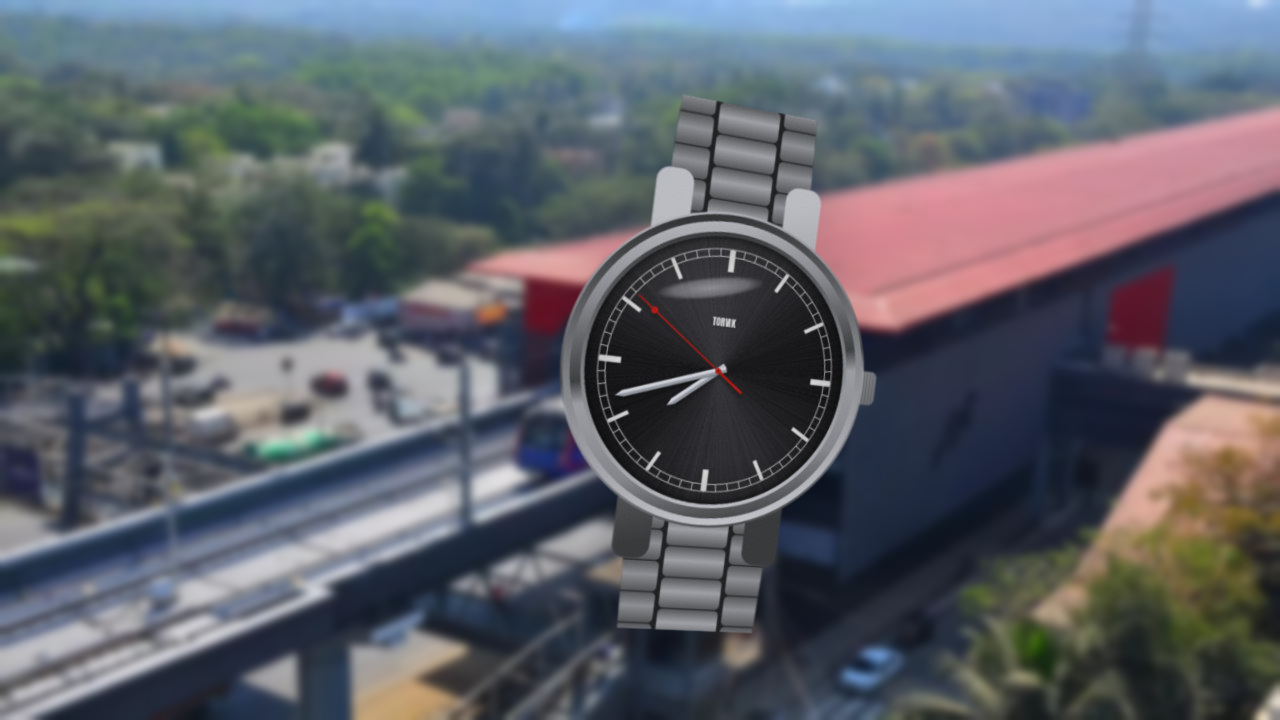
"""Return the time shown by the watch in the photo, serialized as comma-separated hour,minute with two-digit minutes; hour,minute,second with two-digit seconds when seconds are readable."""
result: 7,41,51
